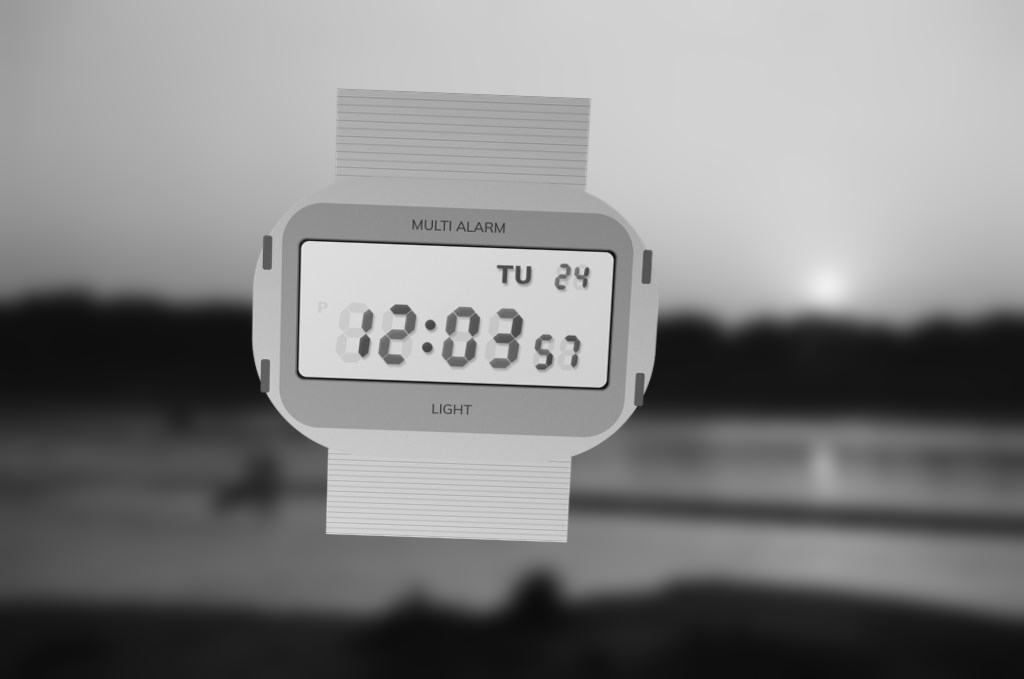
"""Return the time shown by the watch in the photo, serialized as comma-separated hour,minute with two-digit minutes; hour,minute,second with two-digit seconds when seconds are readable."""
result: 12,03,57
